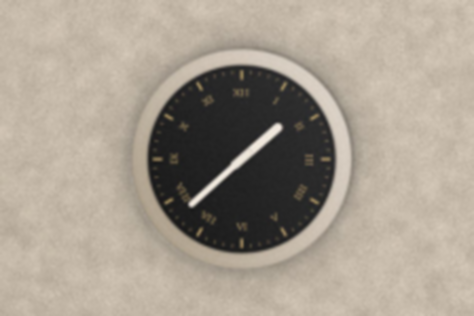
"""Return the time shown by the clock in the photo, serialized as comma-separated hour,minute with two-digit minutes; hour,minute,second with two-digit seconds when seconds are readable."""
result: 1,38
